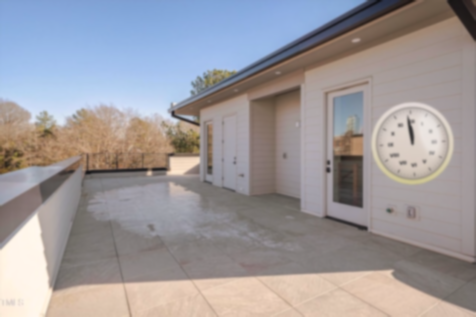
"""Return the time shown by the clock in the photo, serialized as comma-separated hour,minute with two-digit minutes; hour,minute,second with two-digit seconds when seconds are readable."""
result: 11,59
